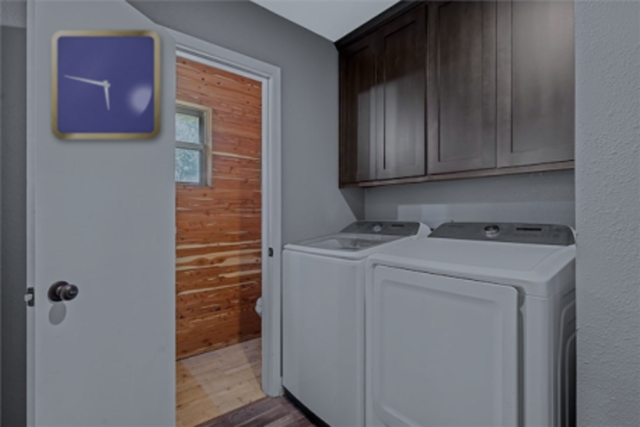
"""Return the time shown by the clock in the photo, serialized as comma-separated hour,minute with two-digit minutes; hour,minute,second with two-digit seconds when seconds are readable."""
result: 5,47
